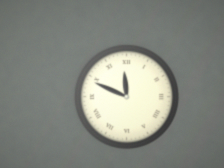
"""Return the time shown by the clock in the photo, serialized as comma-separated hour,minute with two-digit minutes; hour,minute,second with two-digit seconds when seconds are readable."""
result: 11,49
